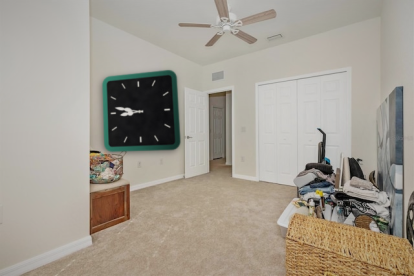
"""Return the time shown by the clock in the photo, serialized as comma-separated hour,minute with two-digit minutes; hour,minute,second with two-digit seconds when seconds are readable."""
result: 8,47
